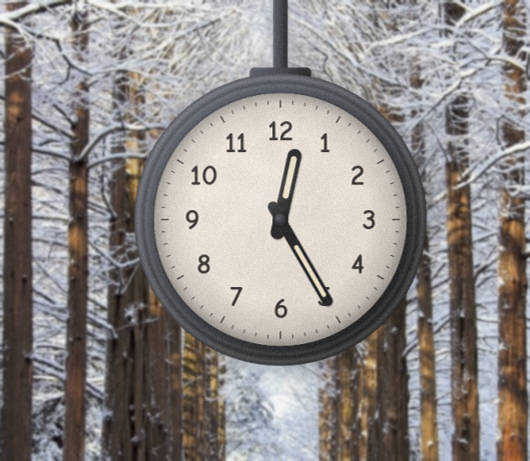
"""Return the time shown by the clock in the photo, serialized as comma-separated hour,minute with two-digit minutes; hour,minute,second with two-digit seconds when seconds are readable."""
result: 12,25
